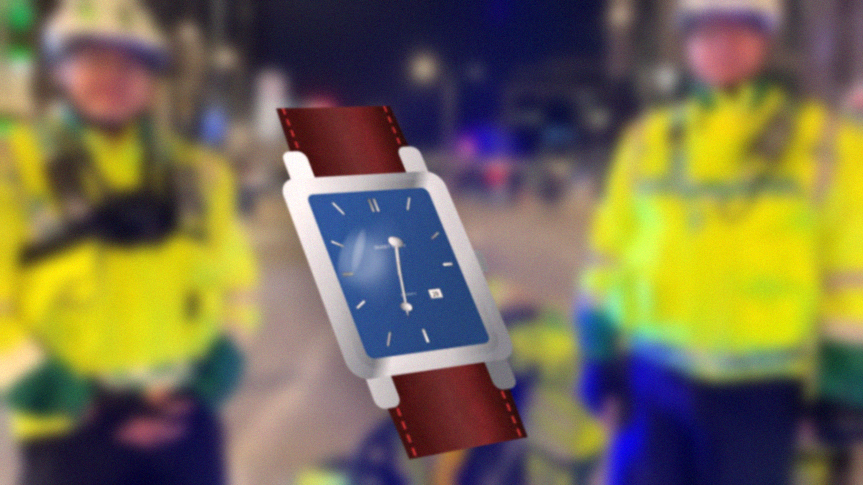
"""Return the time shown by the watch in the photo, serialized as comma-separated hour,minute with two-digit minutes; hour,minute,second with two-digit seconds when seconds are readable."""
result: 12,32
